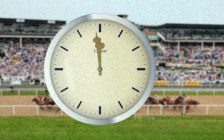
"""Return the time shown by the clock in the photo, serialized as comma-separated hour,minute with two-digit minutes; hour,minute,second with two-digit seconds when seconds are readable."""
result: 11,59
